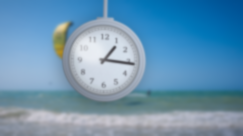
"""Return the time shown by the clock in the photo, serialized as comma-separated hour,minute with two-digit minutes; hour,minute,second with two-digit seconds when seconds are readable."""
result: 1,16
